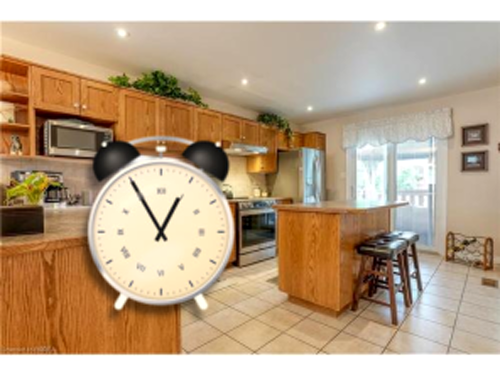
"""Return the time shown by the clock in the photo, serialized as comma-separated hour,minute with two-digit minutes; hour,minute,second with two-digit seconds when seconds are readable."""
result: 12,55
